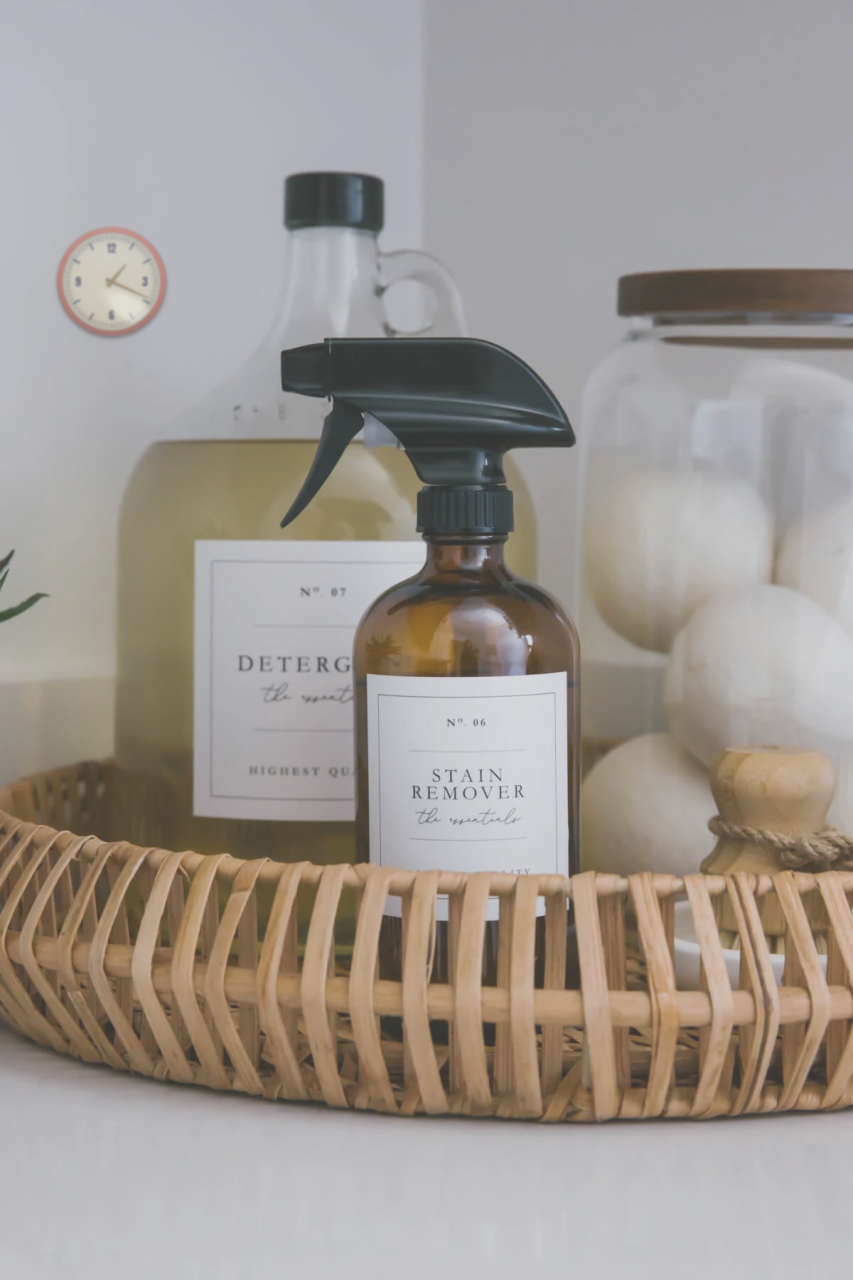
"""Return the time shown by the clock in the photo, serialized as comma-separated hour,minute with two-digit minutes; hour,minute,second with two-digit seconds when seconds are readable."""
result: 1,19
